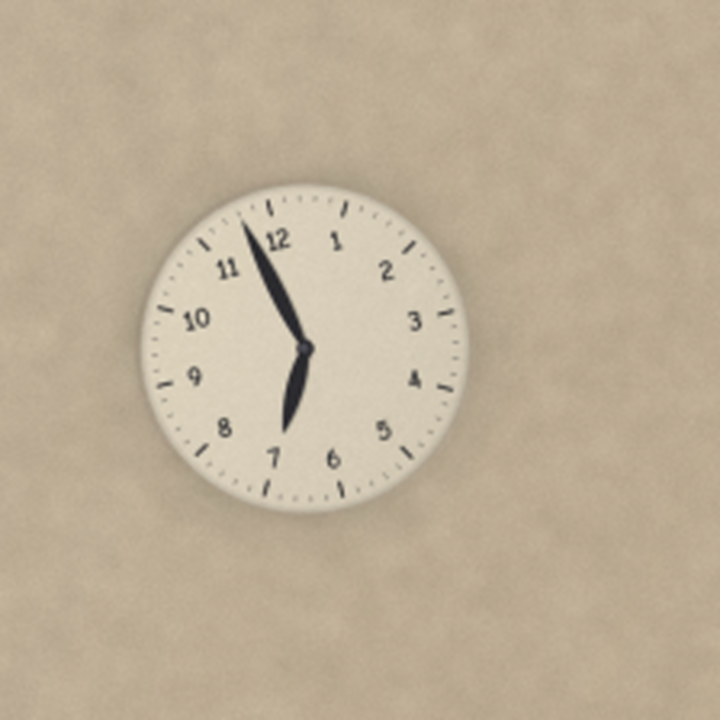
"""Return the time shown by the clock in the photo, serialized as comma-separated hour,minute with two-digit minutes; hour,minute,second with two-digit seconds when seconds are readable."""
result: 6,58
